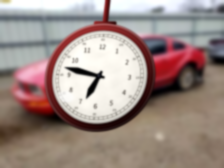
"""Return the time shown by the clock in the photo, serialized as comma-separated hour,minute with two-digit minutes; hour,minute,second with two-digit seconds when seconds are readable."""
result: 6,47
